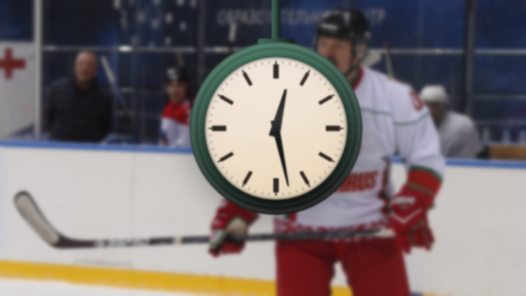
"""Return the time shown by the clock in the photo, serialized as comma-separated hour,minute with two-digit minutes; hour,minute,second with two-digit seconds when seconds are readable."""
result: 12,28
